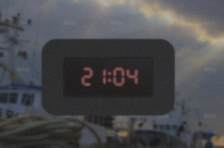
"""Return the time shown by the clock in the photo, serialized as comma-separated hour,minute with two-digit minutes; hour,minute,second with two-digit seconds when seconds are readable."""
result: 21,04
